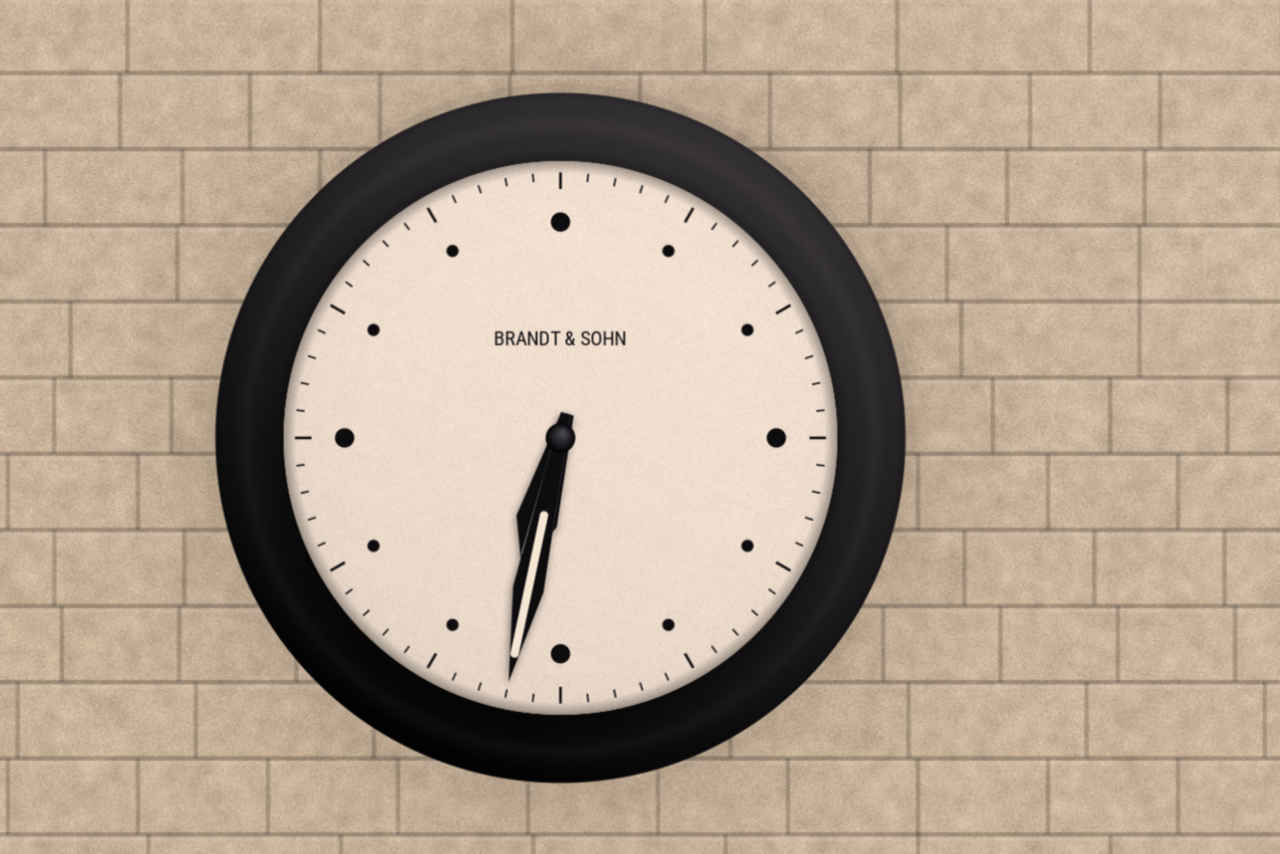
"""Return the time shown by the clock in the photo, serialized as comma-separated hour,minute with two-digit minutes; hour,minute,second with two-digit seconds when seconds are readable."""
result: 6,32
